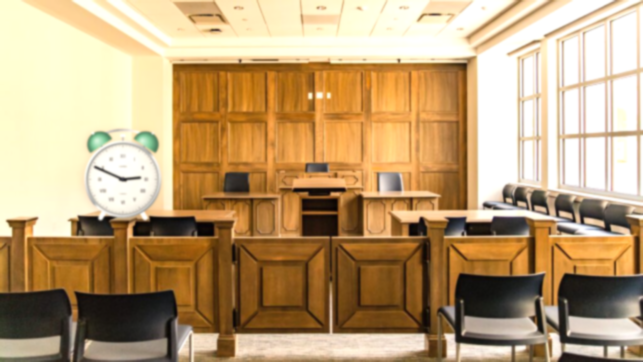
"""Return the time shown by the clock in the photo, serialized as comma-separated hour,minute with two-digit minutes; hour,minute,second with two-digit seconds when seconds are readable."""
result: 2,49
